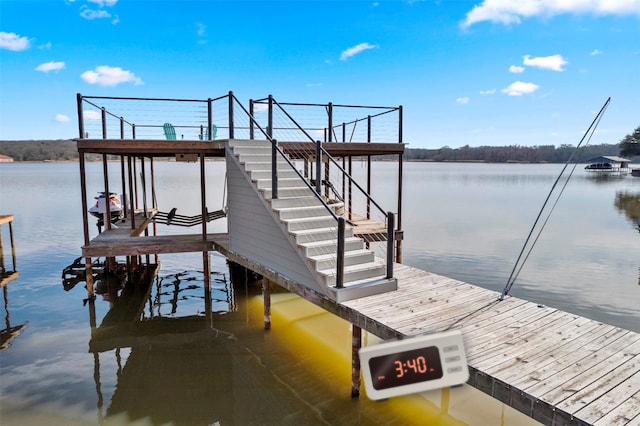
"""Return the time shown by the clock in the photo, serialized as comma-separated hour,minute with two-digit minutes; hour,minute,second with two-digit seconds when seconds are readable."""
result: 3,40
